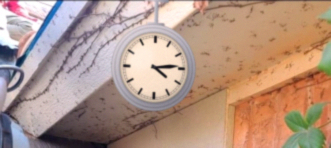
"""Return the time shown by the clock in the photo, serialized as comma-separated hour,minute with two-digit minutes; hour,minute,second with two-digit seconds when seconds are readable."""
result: 4,14
